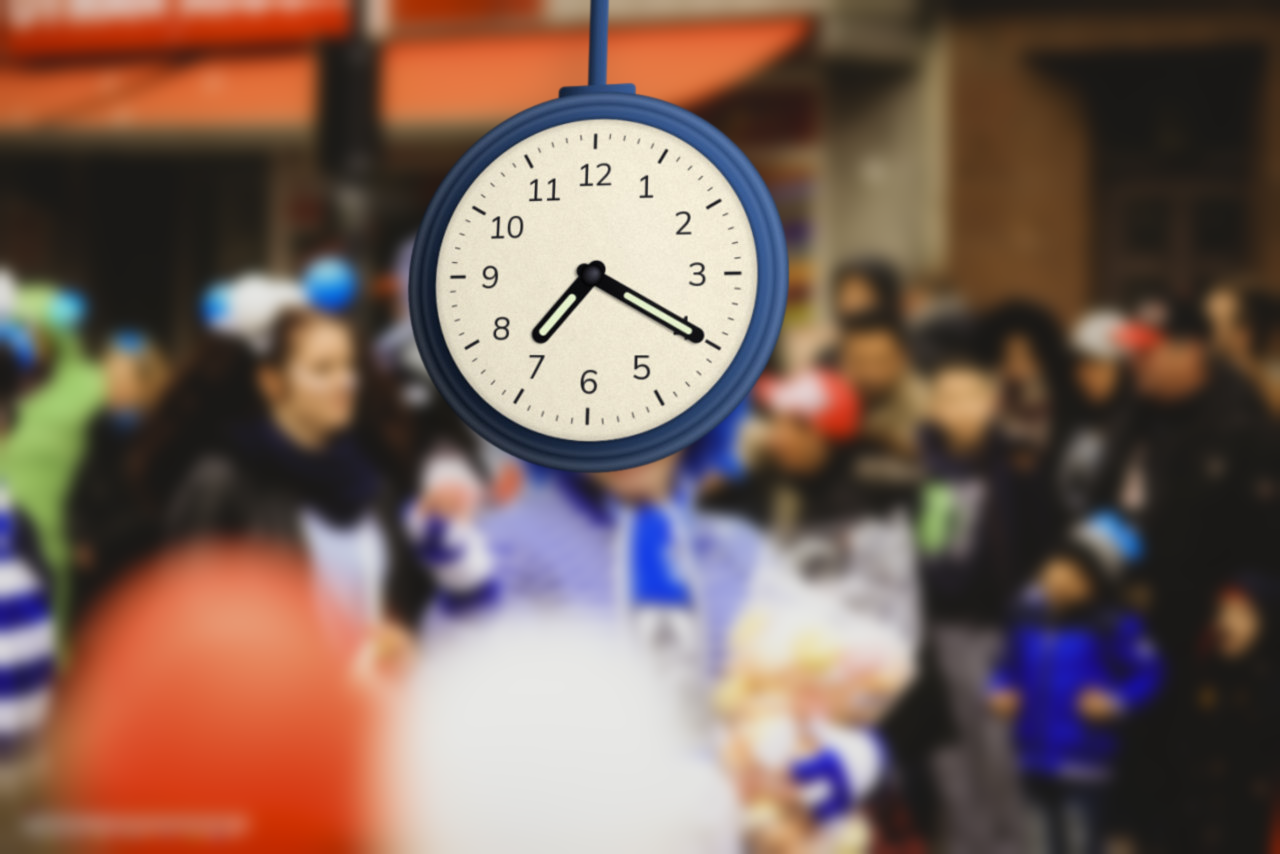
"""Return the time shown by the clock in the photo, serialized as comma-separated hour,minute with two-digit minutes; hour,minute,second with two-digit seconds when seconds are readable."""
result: 7,20
